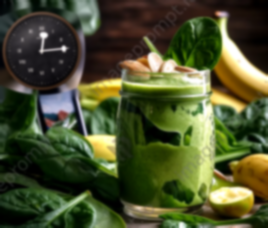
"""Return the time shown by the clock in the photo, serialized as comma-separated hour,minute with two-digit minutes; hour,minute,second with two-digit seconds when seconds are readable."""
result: 12,14
